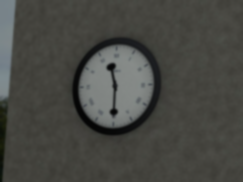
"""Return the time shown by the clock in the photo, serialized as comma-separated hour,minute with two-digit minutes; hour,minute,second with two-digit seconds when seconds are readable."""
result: 11,30
